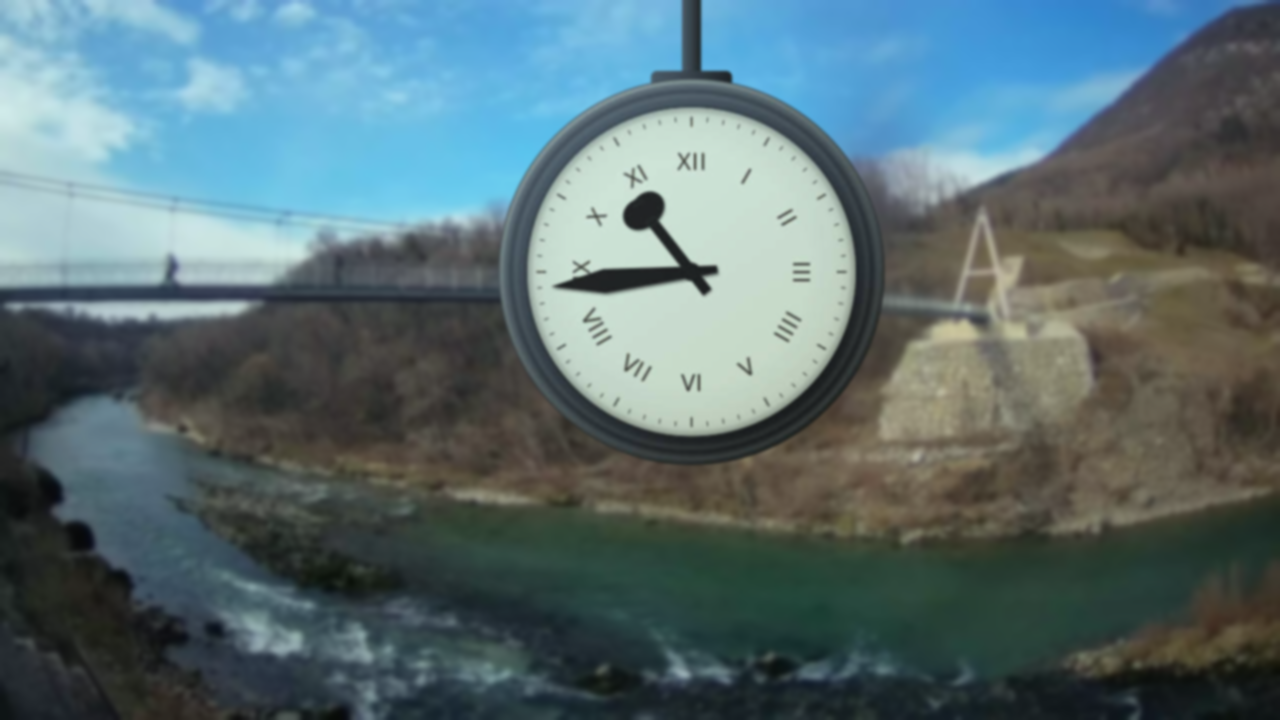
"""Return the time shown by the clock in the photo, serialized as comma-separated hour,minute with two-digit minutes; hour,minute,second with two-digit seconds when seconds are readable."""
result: 10,44
